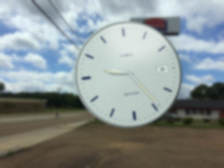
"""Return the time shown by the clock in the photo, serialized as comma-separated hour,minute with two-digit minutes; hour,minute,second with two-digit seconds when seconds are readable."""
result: 9,24
